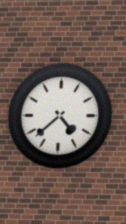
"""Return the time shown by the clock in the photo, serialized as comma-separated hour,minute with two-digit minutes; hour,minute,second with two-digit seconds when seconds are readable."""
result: 4,38
